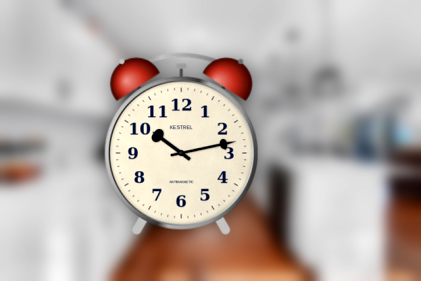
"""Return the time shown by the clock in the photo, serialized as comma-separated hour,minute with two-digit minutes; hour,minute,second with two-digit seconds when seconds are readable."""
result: 10,13
